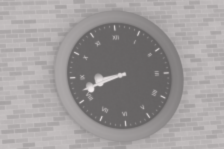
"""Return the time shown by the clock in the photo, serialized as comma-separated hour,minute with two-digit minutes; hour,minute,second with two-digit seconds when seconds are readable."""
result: 8,42
